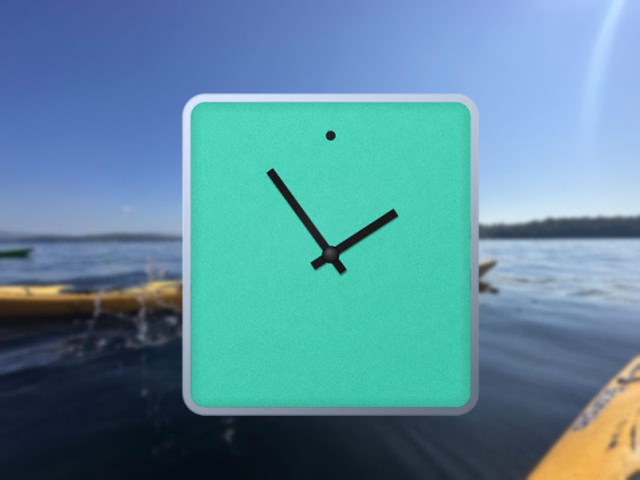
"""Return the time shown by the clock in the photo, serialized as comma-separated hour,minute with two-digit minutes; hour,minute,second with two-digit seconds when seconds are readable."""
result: 1,54
